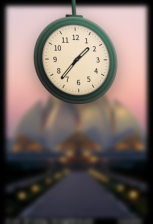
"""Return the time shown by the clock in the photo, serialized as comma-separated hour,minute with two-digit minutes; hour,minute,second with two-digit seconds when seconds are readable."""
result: 1,37
